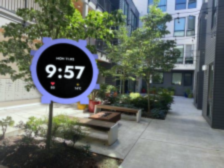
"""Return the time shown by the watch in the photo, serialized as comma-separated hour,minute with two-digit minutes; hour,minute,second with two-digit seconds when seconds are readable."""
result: 9,57
